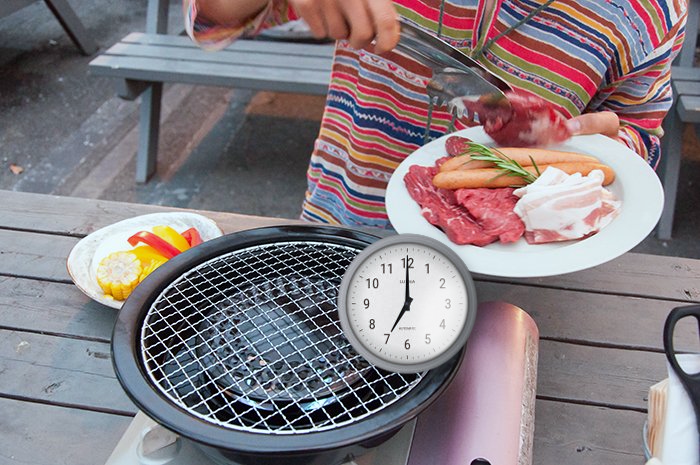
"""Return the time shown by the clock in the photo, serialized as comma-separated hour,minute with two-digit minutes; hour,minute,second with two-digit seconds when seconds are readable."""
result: 7,00
